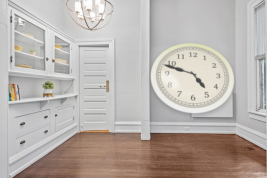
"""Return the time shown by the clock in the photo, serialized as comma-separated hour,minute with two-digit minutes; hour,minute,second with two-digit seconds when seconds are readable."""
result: 4,48
